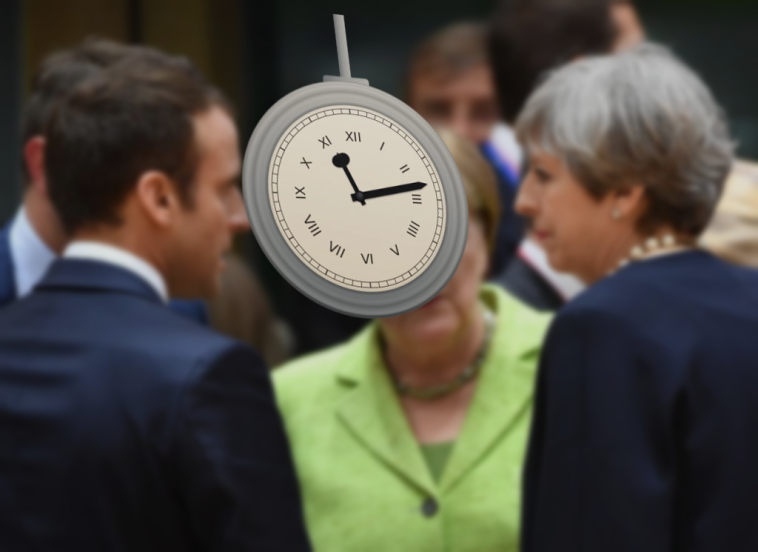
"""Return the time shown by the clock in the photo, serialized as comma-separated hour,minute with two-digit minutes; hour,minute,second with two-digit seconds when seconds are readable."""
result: 11,13
